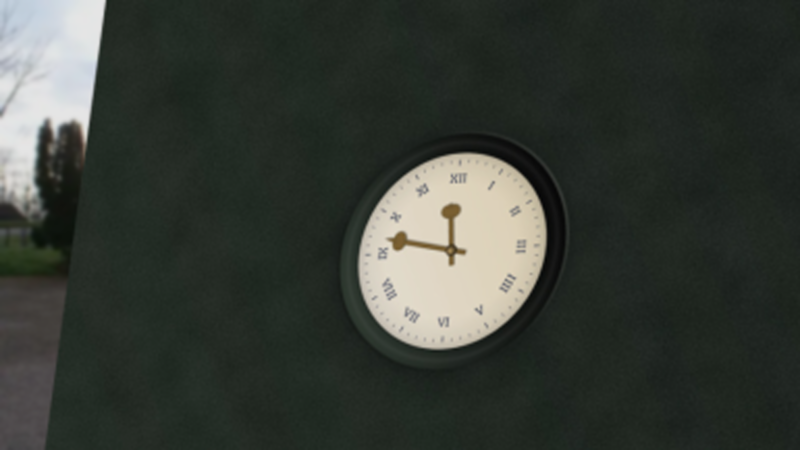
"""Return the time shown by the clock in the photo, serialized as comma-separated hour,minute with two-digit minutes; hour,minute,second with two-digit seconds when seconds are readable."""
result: 11,47
